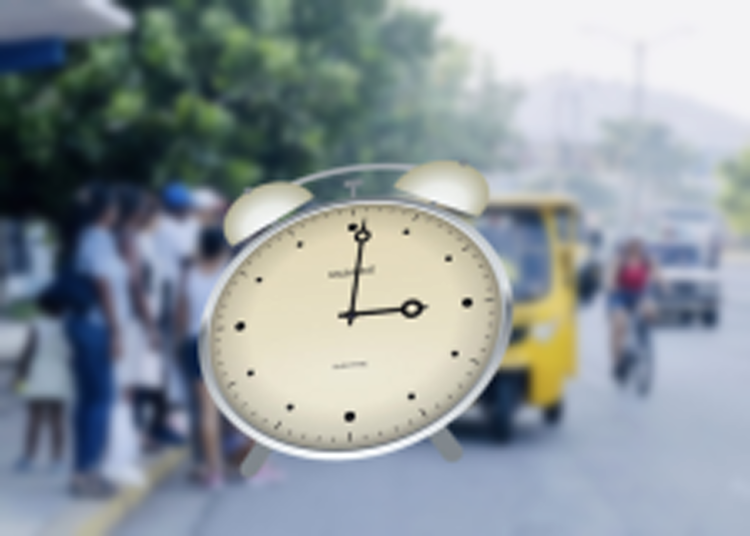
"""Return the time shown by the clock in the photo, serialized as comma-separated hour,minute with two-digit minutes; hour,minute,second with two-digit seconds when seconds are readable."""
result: 3,01
